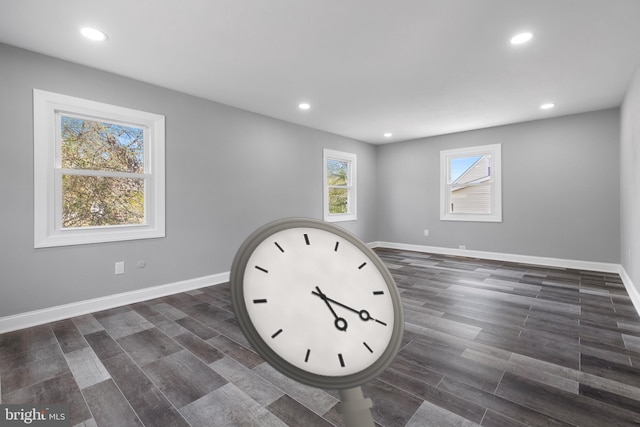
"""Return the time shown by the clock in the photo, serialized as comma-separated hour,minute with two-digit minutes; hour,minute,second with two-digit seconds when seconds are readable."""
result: 5,20
